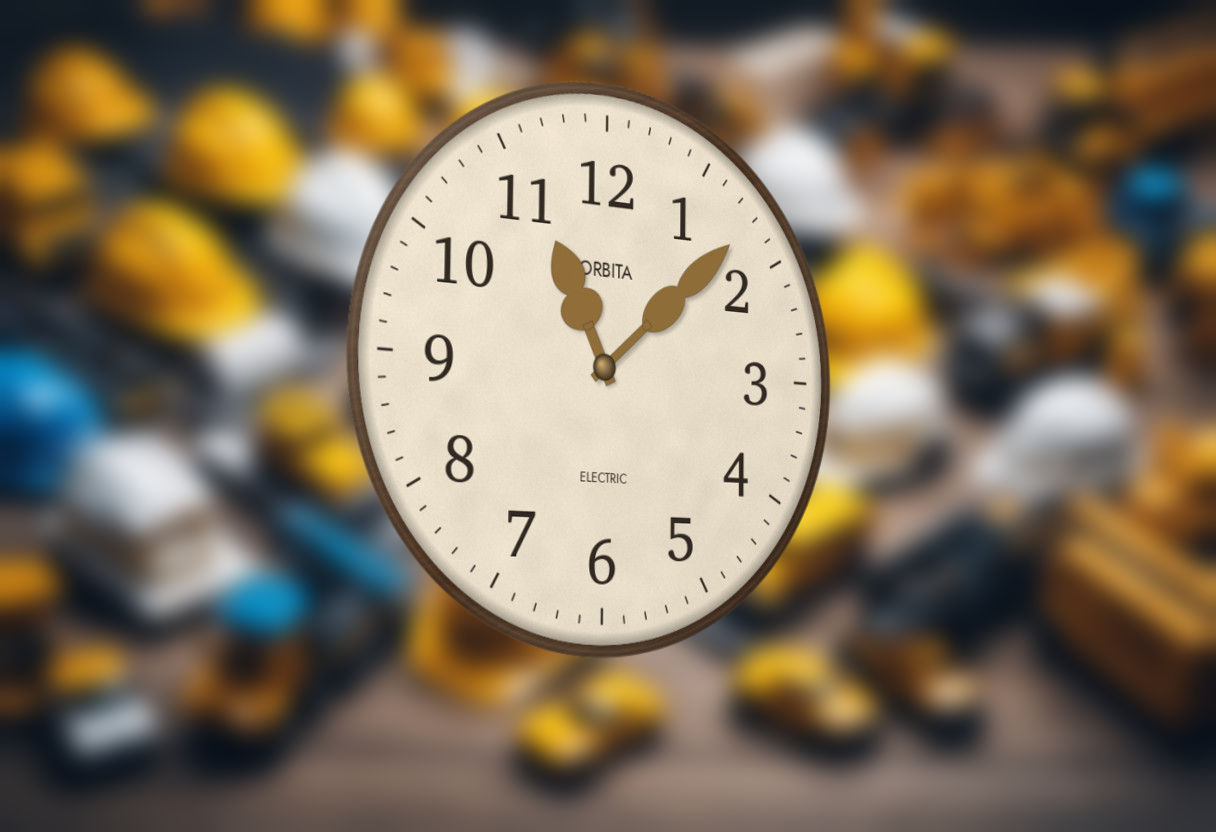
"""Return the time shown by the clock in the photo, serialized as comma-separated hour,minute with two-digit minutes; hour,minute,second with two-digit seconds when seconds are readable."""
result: 11,08
